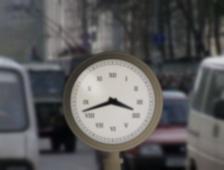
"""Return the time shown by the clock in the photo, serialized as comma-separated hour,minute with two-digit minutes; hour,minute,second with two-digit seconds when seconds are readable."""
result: 3,42
